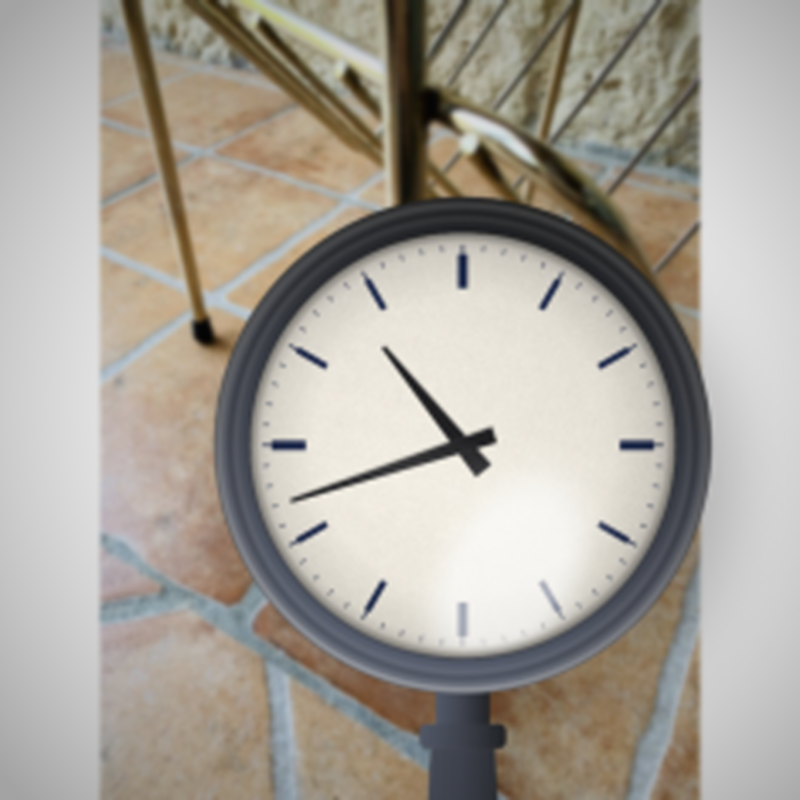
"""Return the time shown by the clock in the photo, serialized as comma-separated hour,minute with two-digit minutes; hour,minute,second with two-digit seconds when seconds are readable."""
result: 10,42
